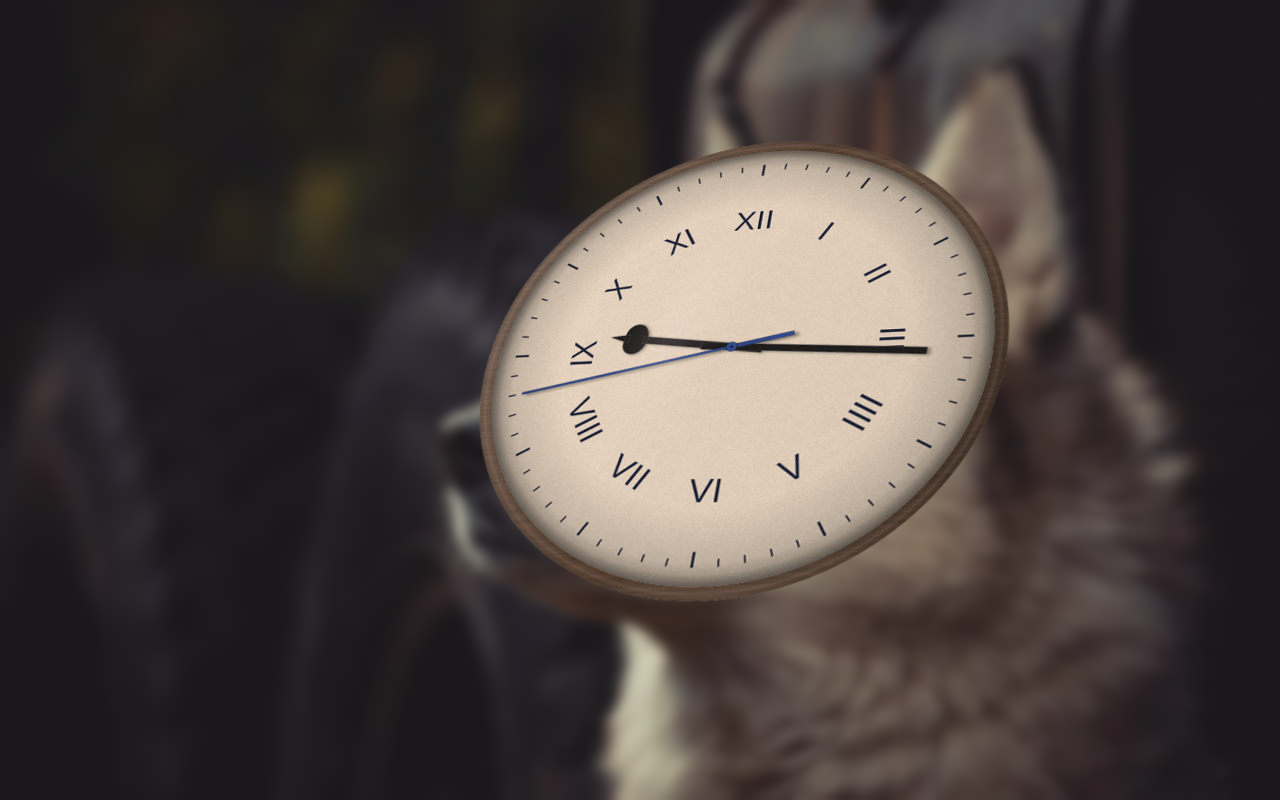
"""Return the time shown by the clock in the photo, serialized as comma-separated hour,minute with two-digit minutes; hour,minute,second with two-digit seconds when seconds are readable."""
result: 9,15,43
